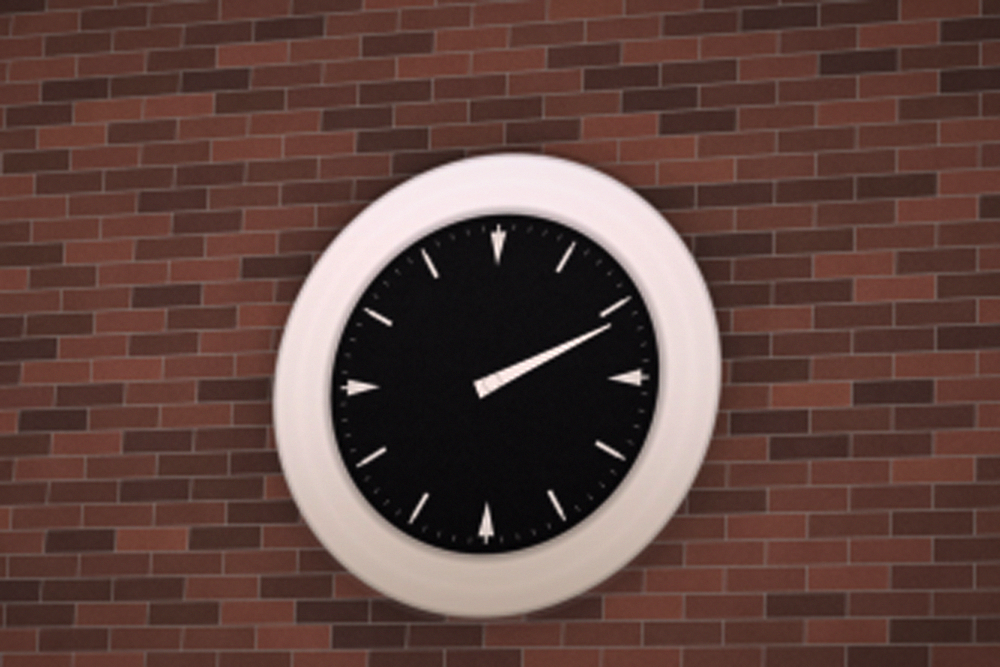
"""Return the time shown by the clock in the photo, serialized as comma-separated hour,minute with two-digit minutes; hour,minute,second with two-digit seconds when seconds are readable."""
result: 2,11
